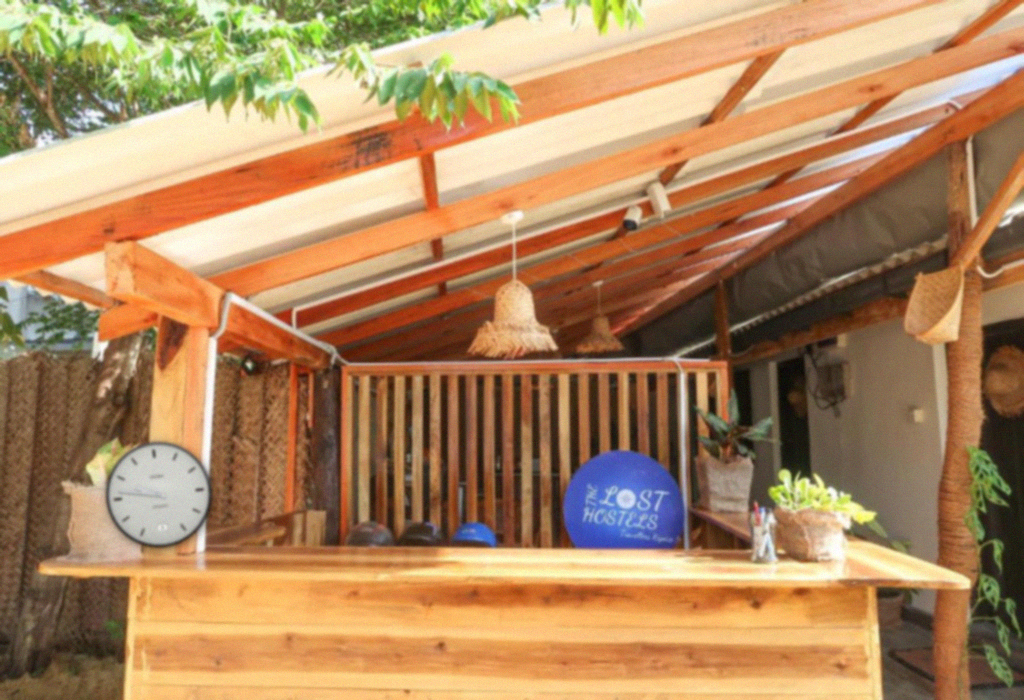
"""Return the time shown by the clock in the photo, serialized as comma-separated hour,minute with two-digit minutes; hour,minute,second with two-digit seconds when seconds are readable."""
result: 9,47
